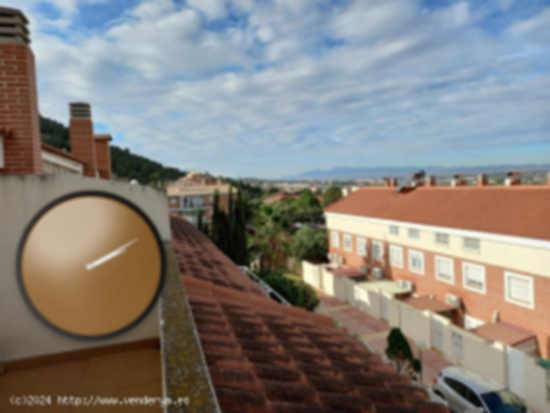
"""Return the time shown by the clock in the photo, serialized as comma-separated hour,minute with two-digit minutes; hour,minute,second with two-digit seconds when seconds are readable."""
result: 2,10
